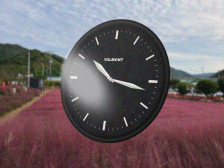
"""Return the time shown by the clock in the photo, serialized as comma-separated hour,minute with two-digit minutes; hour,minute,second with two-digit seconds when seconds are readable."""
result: 10,17
